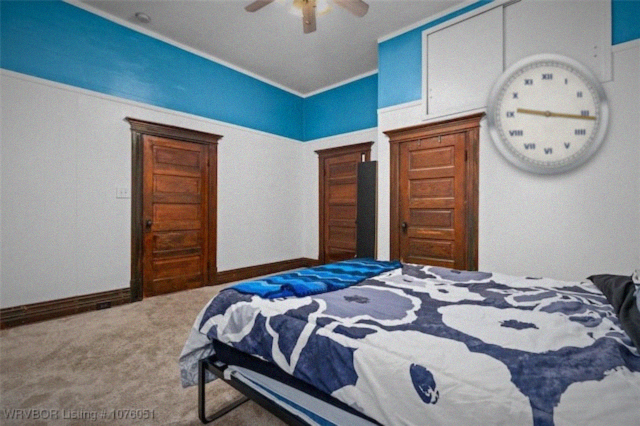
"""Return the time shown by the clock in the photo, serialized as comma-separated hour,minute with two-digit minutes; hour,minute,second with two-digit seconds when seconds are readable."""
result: 9,16
